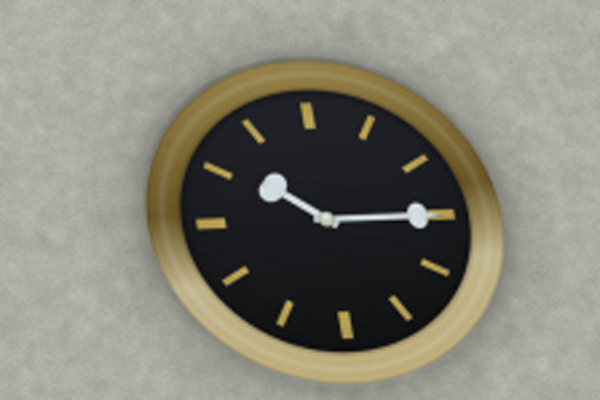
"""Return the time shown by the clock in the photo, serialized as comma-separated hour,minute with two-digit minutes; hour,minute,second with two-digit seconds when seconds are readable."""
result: 10,15
